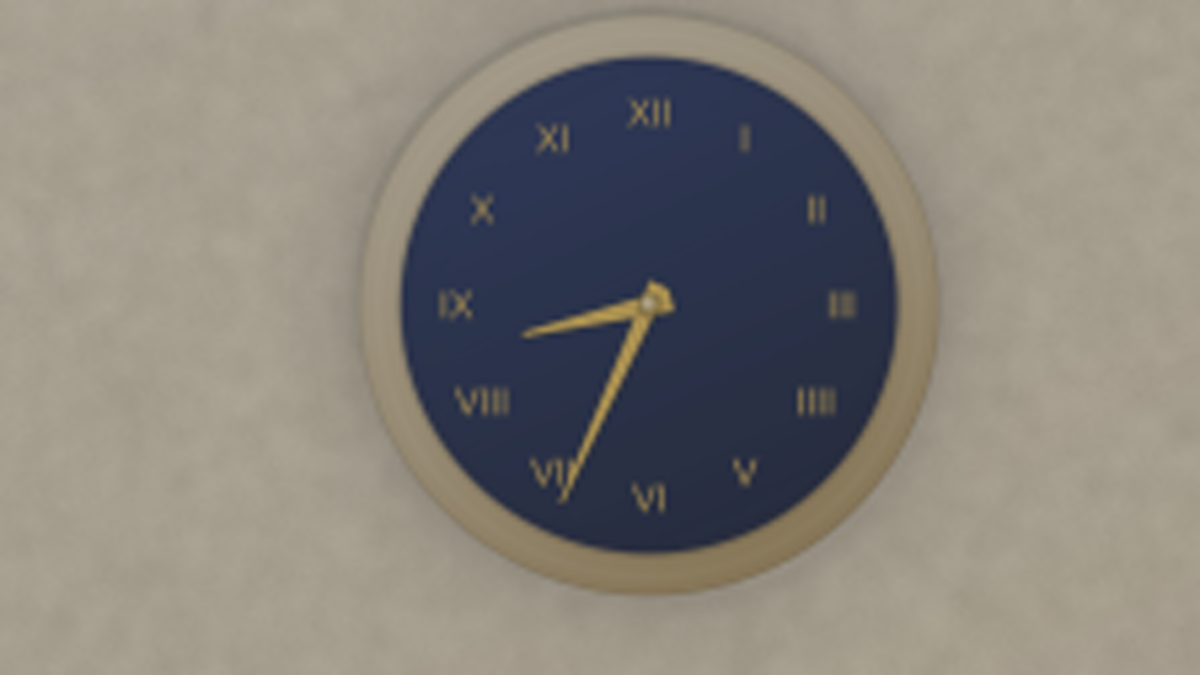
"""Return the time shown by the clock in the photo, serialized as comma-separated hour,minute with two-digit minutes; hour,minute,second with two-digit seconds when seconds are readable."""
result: 8,34
